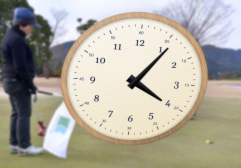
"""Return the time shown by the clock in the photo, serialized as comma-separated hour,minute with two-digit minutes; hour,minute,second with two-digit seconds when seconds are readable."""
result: 4,06
